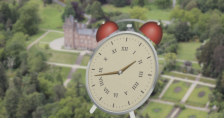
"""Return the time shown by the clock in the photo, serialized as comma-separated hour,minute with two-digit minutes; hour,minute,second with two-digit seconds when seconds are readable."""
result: 1,43
